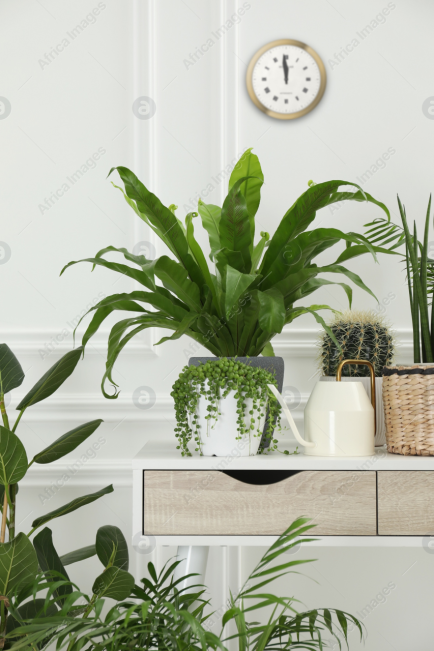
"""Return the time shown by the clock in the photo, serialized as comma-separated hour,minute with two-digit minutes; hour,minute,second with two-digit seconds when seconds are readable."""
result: 11,59
